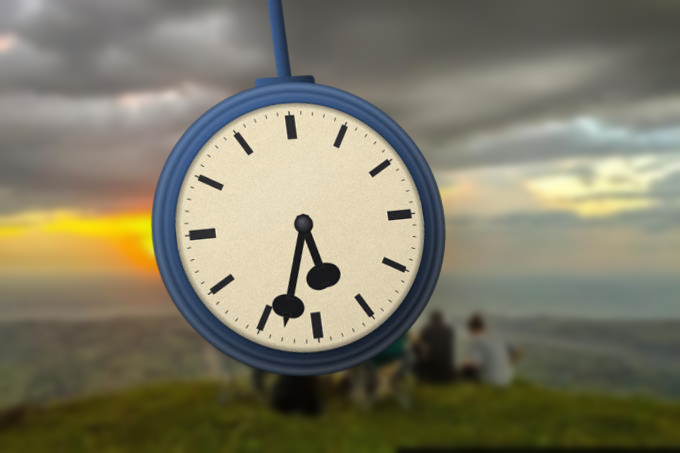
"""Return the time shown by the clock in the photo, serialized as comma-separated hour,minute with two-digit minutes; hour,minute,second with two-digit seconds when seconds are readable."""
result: 5,33
